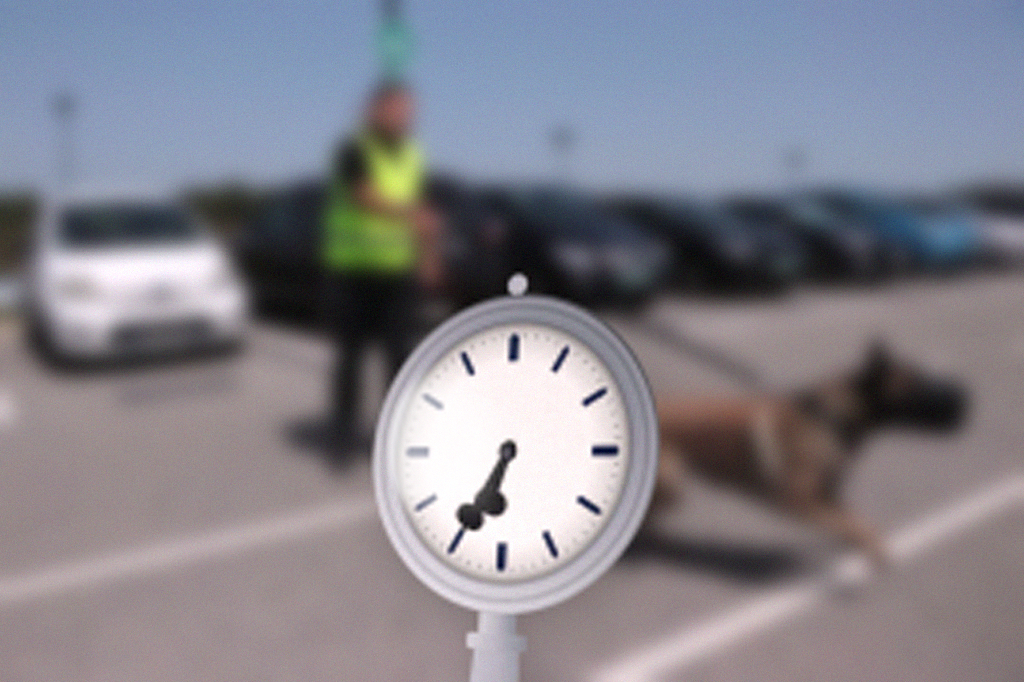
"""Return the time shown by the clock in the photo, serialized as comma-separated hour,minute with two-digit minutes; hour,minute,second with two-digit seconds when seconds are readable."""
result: 6,35
